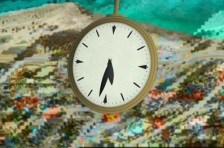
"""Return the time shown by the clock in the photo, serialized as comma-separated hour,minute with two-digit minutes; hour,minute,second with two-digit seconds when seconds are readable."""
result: 5,32
